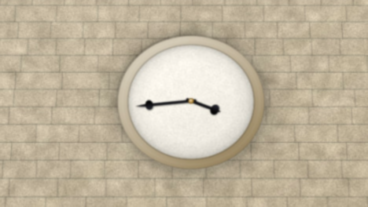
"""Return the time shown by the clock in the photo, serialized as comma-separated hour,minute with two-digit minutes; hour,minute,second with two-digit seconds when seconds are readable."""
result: 3,44
